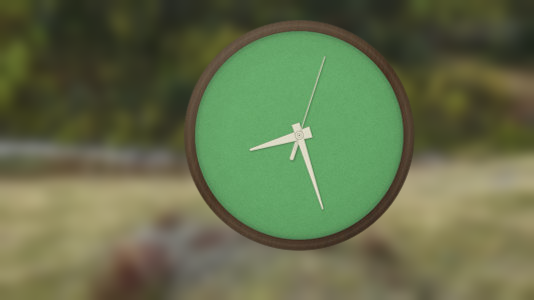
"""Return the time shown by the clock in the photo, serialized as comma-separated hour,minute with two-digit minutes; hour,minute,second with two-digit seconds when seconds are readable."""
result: 8,27,03
